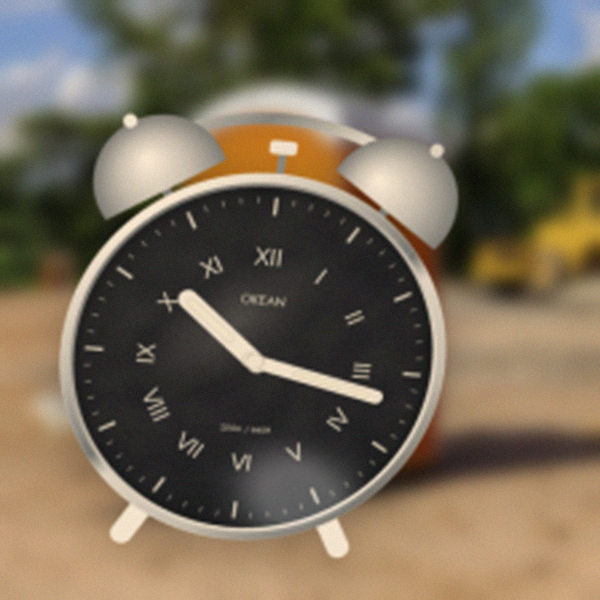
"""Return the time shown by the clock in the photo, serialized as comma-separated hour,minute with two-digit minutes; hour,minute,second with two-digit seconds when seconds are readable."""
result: 10,17
